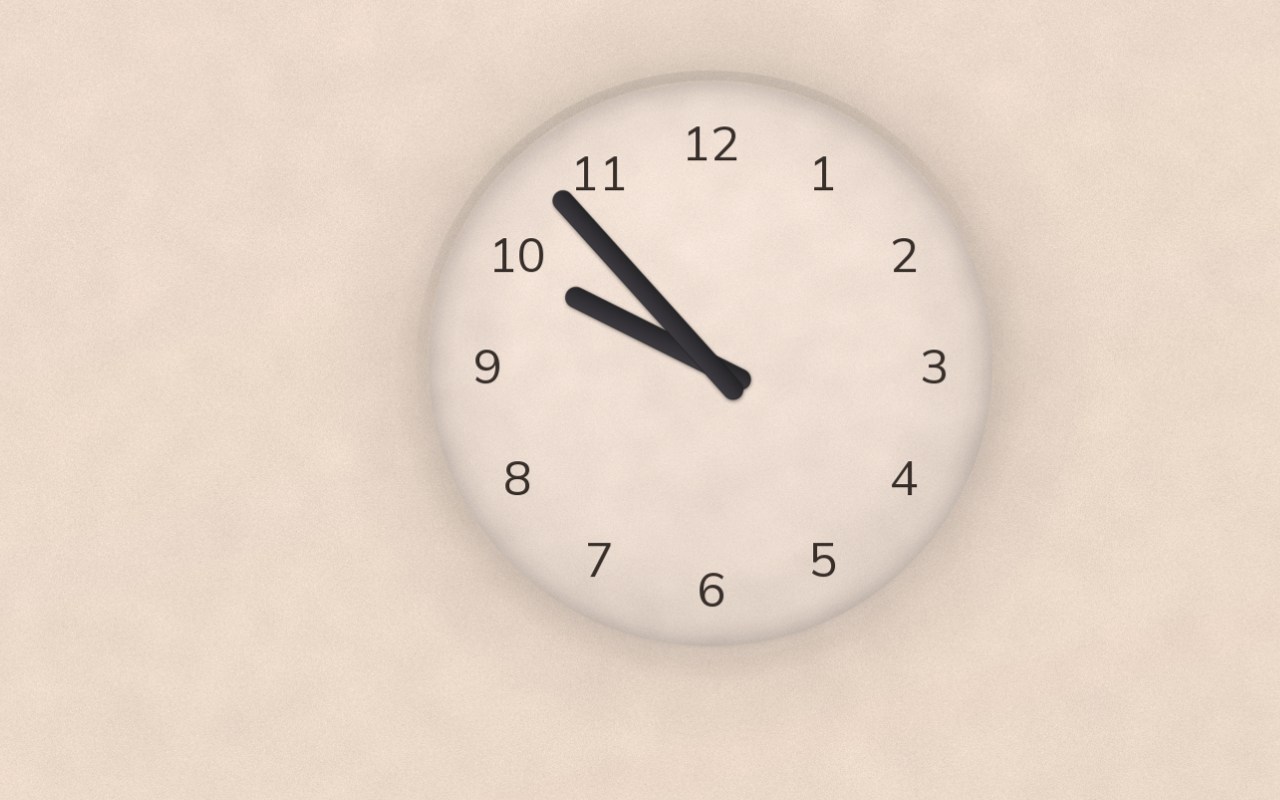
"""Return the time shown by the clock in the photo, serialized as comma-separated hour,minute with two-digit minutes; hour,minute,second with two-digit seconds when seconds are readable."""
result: 9,53
